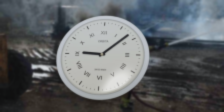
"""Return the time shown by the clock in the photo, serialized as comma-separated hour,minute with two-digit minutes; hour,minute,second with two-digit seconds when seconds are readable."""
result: 9,08
